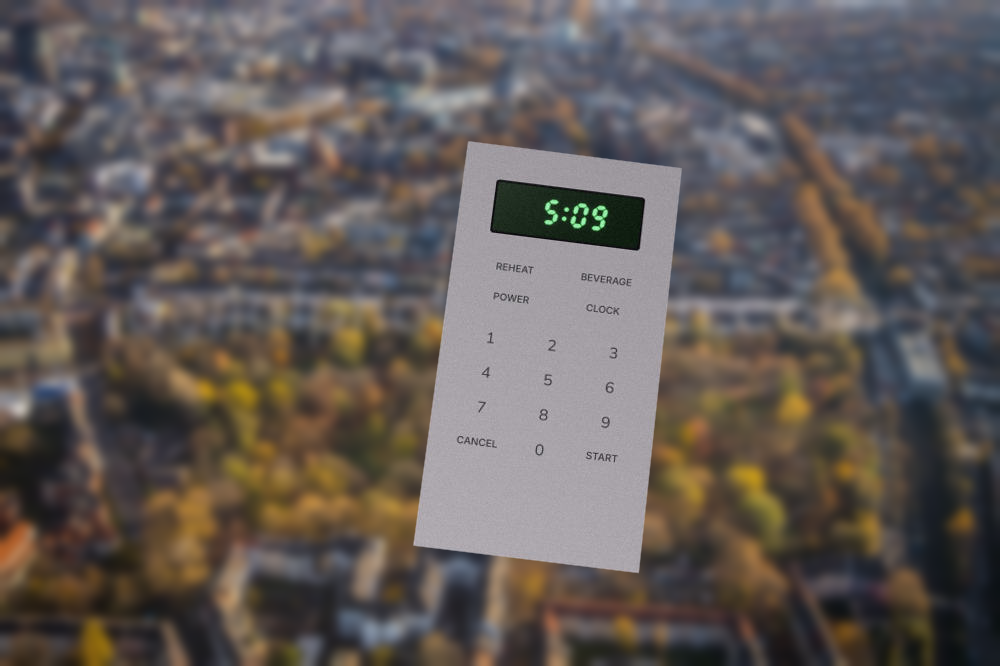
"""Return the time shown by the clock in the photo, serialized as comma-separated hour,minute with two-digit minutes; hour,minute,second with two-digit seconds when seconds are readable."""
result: 5,09
